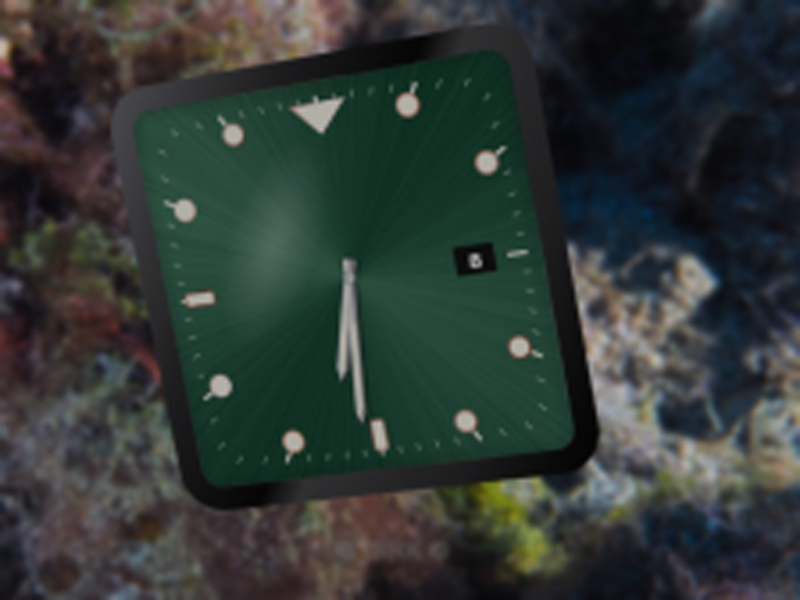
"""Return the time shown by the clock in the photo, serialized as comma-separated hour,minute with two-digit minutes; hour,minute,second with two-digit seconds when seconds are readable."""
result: 6,31
